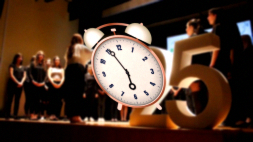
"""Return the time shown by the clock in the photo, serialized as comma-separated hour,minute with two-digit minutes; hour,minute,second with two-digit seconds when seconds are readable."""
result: 5,56
